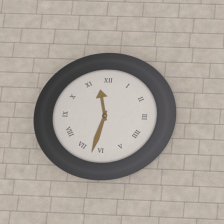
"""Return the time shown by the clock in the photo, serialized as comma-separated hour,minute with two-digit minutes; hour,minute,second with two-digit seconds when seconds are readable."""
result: 11,32
